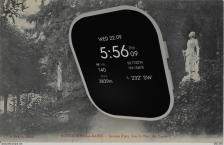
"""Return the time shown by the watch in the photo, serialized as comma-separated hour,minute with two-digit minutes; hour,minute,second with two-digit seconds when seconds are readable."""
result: 5,56
